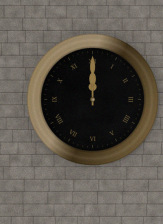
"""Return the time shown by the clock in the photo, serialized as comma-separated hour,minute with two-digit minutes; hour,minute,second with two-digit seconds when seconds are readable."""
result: 12,00
